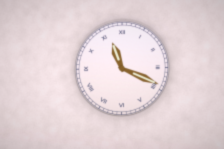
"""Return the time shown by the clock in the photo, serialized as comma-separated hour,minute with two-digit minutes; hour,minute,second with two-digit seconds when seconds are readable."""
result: 11,19
